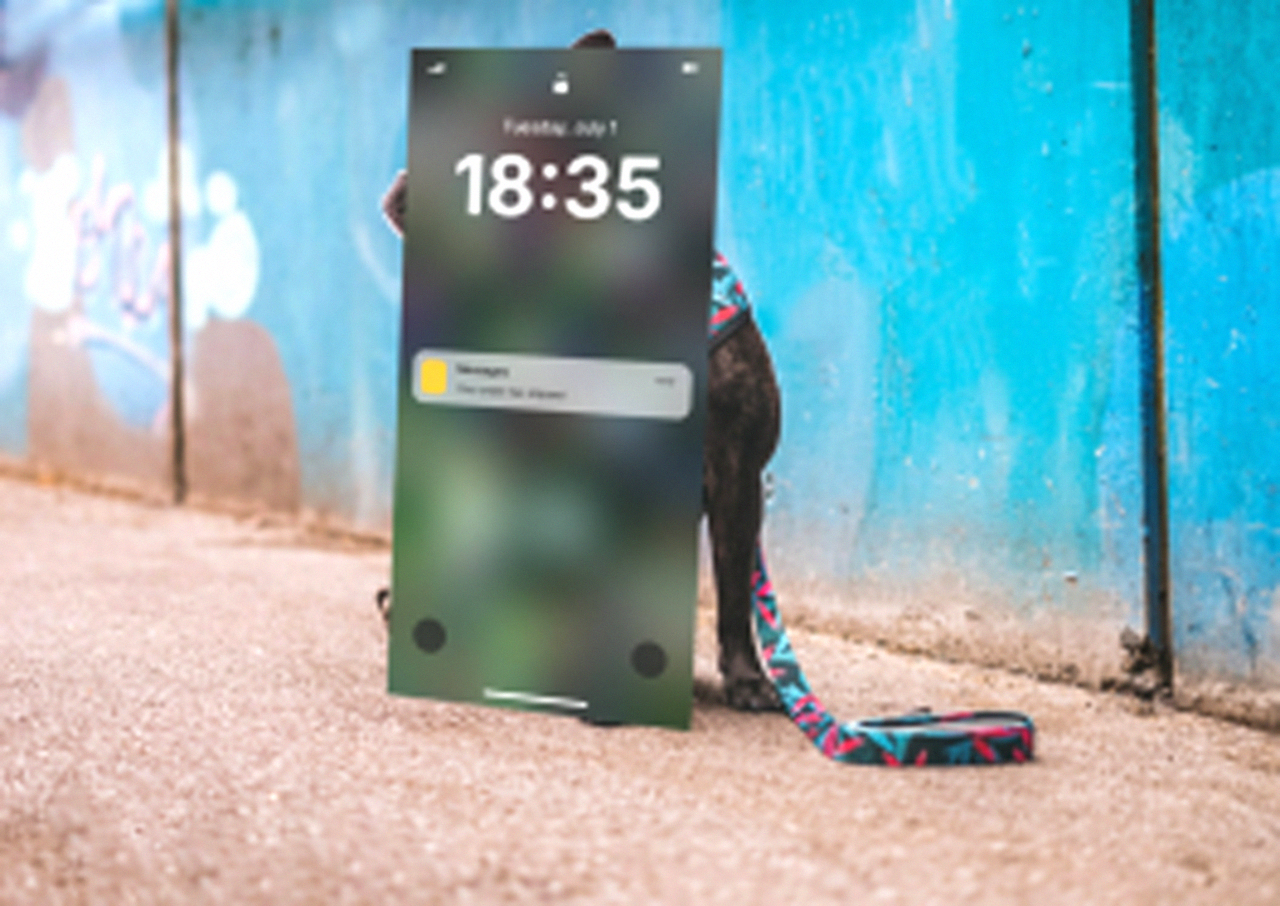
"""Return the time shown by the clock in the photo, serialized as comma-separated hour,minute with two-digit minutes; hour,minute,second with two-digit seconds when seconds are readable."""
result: 18,35
